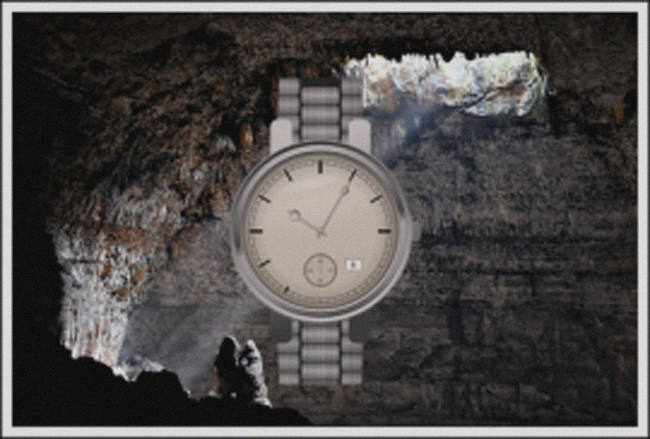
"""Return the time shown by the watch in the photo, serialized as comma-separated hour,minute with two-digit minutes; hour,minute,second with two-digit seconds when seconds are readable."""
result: 10,05
